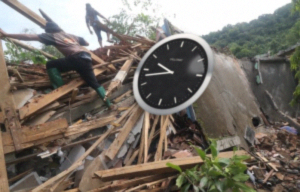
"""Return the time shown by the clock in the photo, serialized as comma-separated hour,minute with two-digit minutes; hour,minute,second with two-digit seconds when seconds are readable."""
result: 9,43
